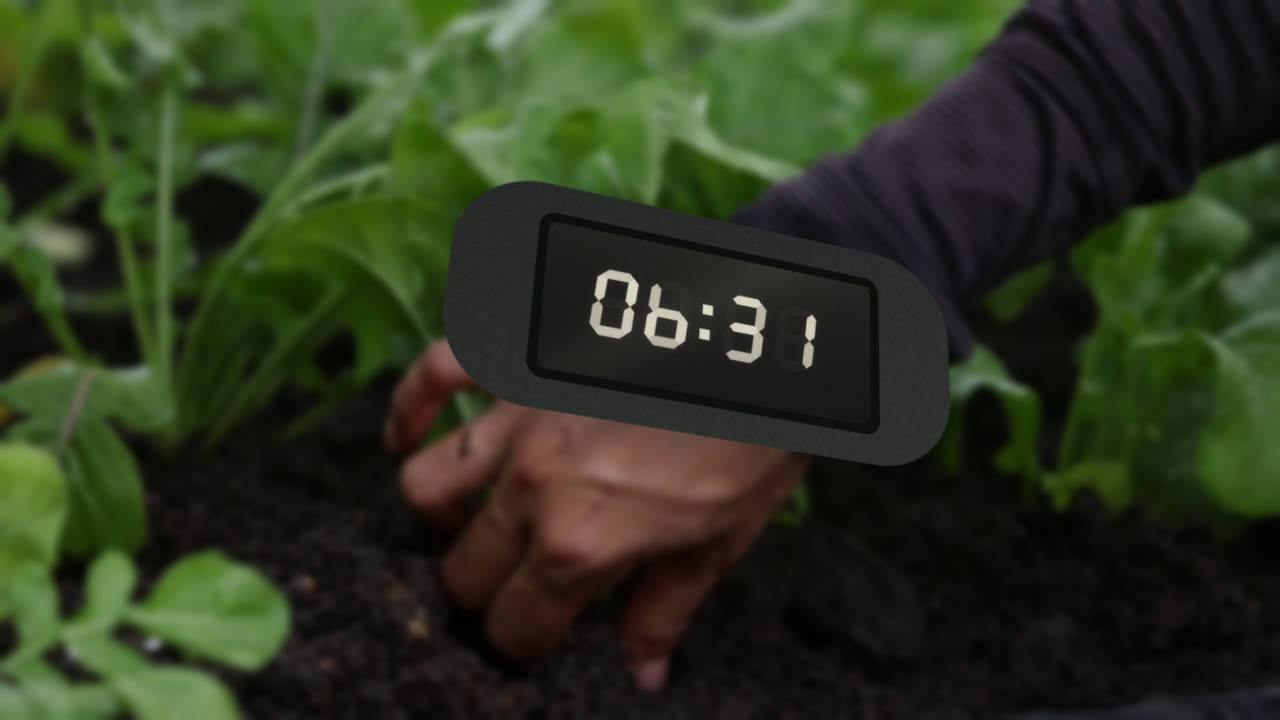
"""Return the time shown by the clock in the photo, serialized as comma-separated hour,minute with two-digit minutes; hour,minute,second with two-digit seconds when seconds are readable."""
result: 6,31
